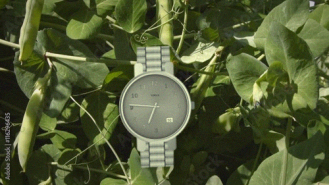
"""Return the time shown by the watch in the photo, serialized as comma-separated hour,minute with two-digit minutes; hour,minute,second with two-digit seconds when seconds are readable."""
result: 6,46
